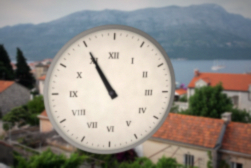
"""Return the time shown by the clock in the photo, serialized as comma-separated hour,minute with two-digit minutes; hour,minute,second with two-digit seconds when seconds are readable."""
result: 10,55
